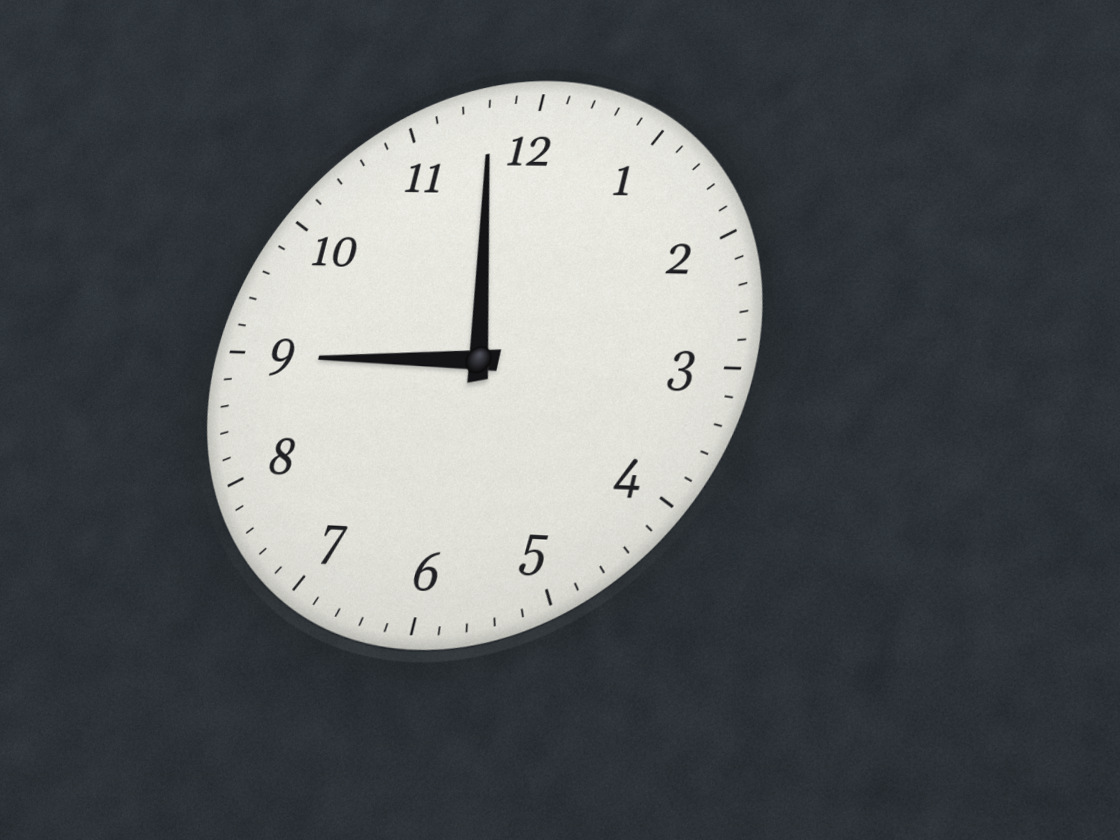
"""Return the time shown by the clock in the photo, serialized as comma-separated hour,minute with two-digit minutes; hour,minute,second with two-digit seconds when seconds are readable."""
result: 8,58
